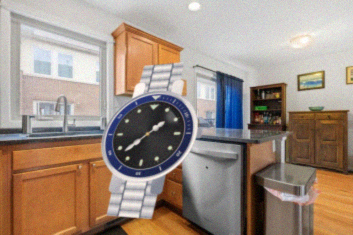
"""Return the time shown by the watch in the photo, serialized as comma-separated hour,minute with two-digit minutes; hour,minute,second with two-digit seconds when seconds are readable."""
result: 1,38
